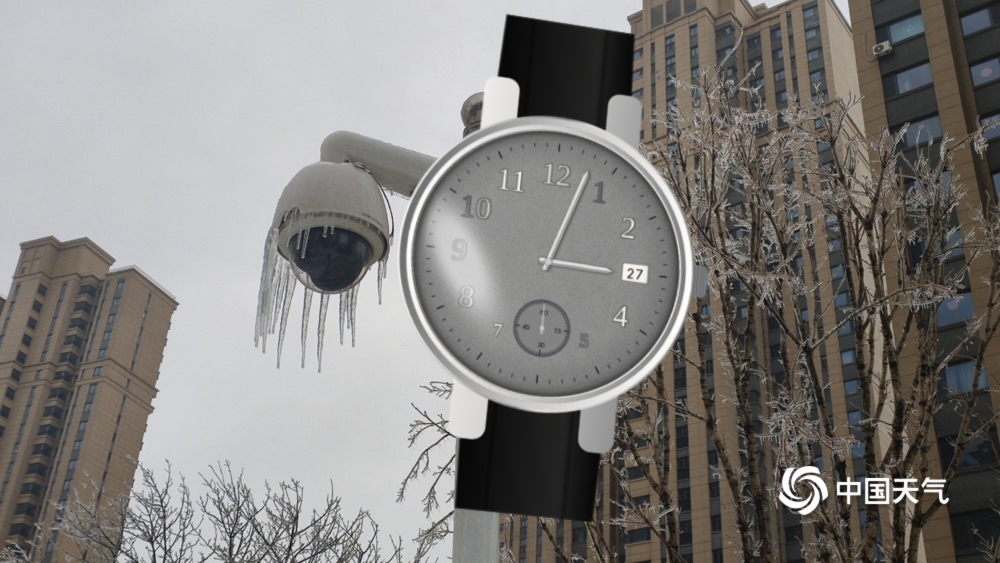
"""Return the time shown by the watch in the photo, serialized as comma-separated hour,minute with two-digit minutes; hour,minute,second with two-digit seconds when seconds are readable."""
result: 3,03
